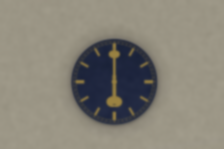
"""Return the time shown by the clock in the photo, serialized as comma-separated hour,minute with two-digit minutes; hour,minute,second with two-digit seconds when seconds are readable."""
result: 6,00
